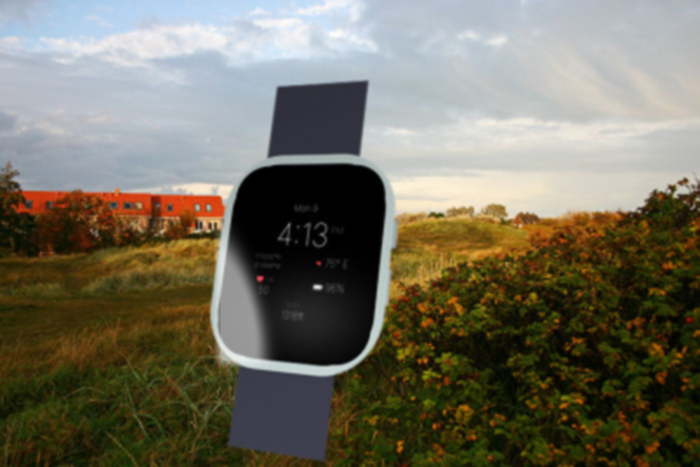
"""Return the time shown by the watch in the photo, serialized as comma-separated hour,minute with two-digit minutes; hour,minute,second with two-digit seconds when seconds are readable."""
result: 4,13
